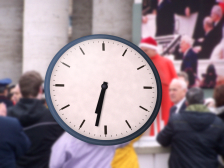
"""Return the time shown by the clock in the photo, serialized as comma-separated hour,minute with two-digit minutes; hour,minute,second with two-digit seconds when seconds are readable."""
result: 6,32
